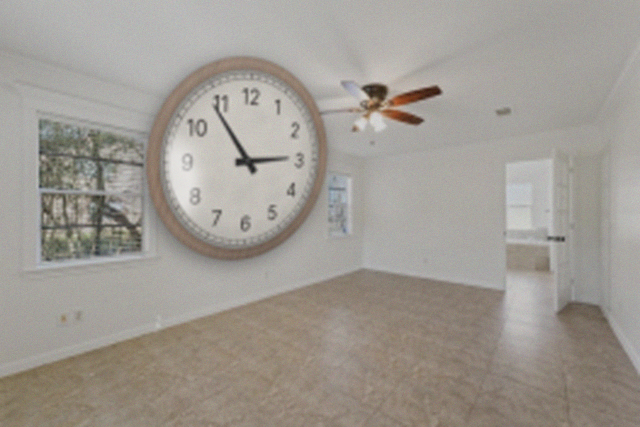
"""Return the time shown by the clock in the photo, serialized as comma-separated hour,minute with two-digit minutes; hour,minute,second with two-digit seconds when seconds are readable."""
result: 2,54
